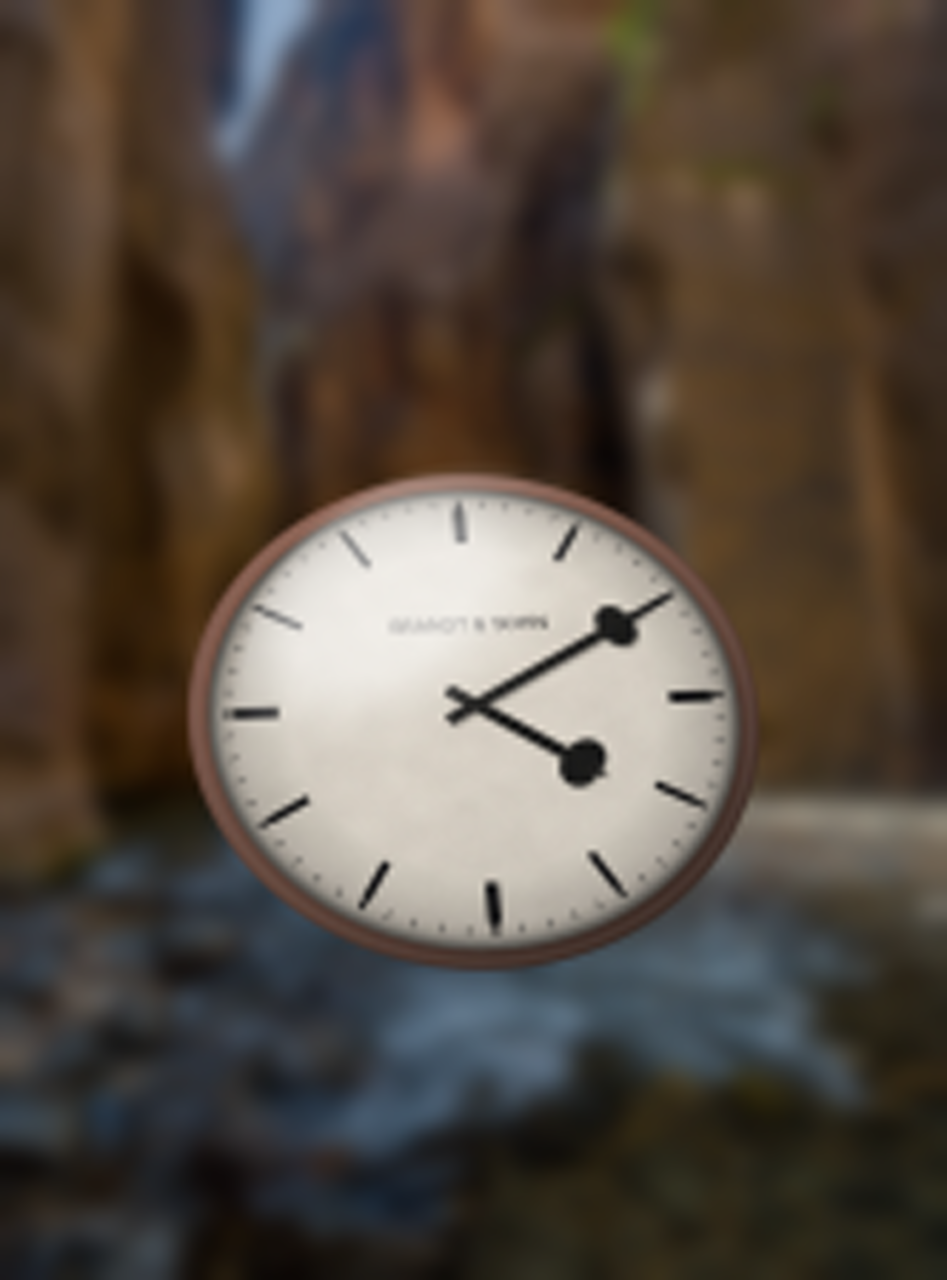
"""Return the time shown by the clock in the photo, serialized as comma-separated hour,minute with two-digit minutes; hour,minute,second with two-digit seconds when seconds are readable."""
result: 4,10
